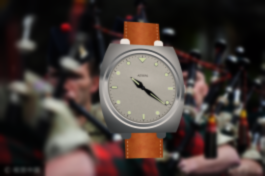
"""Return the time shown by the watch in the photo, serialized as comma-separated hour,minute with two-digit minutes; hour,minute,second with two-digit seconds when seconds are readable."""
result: 10,21
